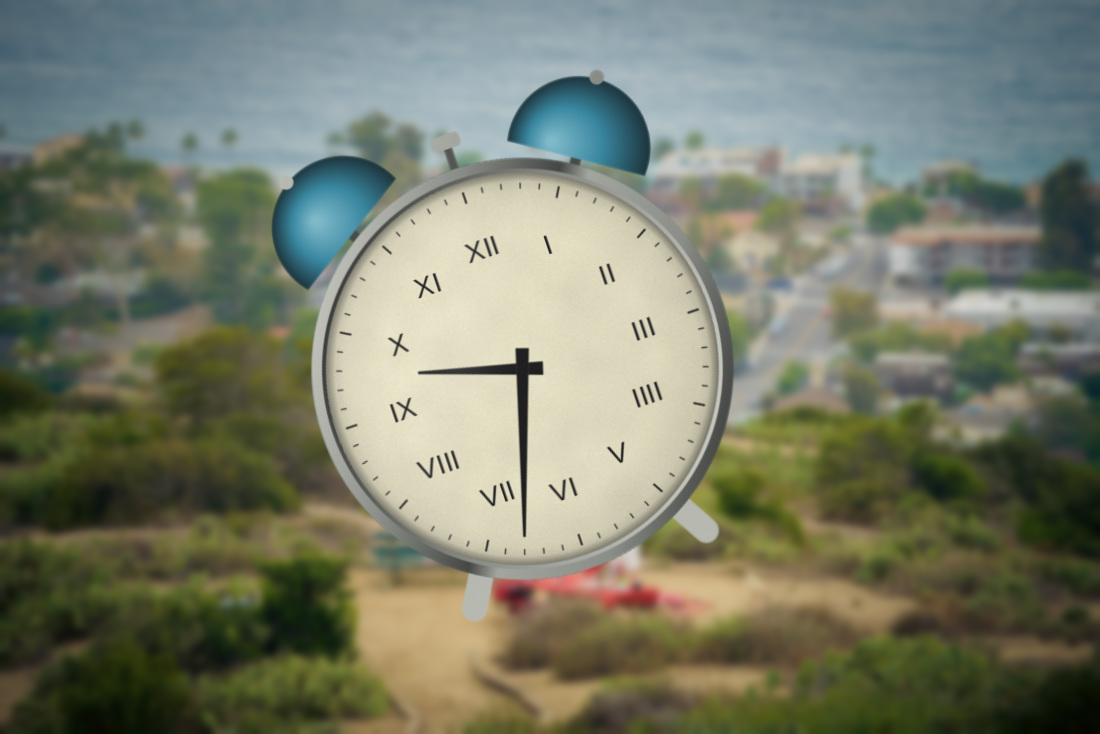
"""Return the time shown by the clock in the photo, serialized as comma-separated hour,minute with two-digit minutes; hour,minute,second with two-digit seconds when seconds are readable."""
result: 9,33
